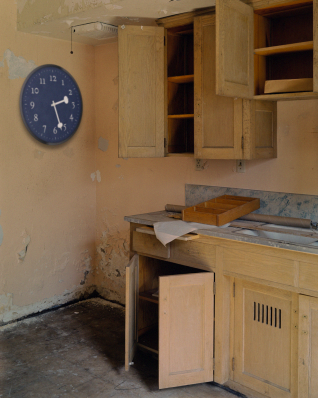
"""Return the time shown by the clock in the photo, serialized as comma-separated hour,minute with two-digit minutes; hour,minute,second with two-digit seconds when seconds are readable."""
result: 2,27
